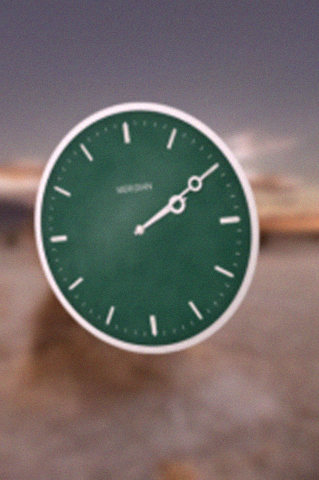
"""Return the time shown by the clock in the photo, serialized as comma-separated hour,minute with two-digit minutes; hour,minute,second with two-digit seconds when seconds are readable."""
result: 2,10
